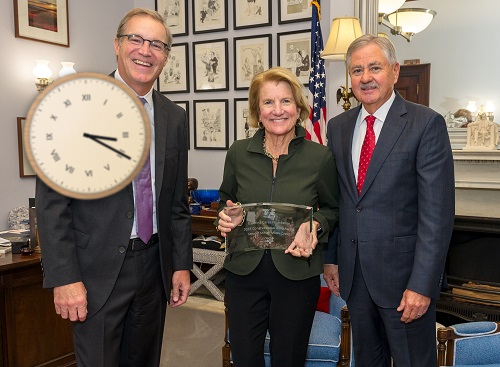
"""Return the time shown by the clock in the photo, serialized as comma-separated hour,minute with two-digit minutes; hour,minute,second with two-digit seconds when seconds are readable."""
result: 3,20
